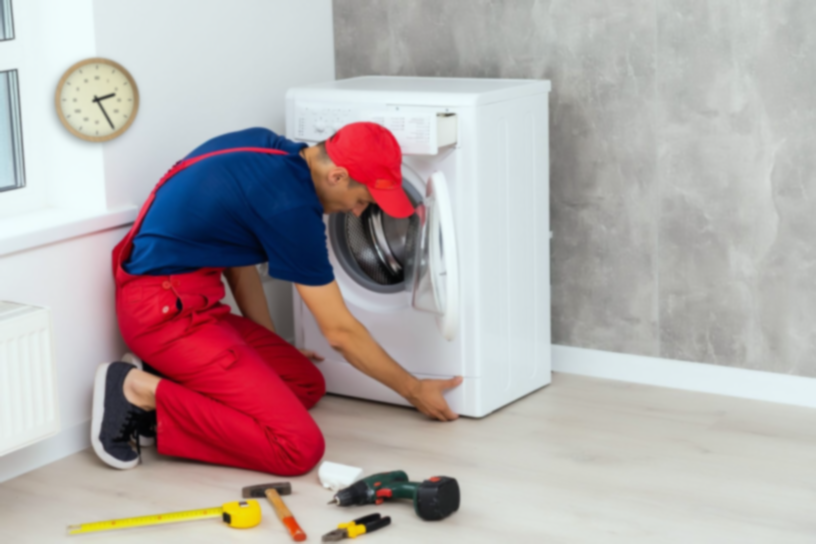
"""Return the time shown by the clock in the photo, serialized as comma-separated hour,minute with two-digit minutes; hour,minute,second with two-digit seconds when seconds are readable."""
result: 2,25
